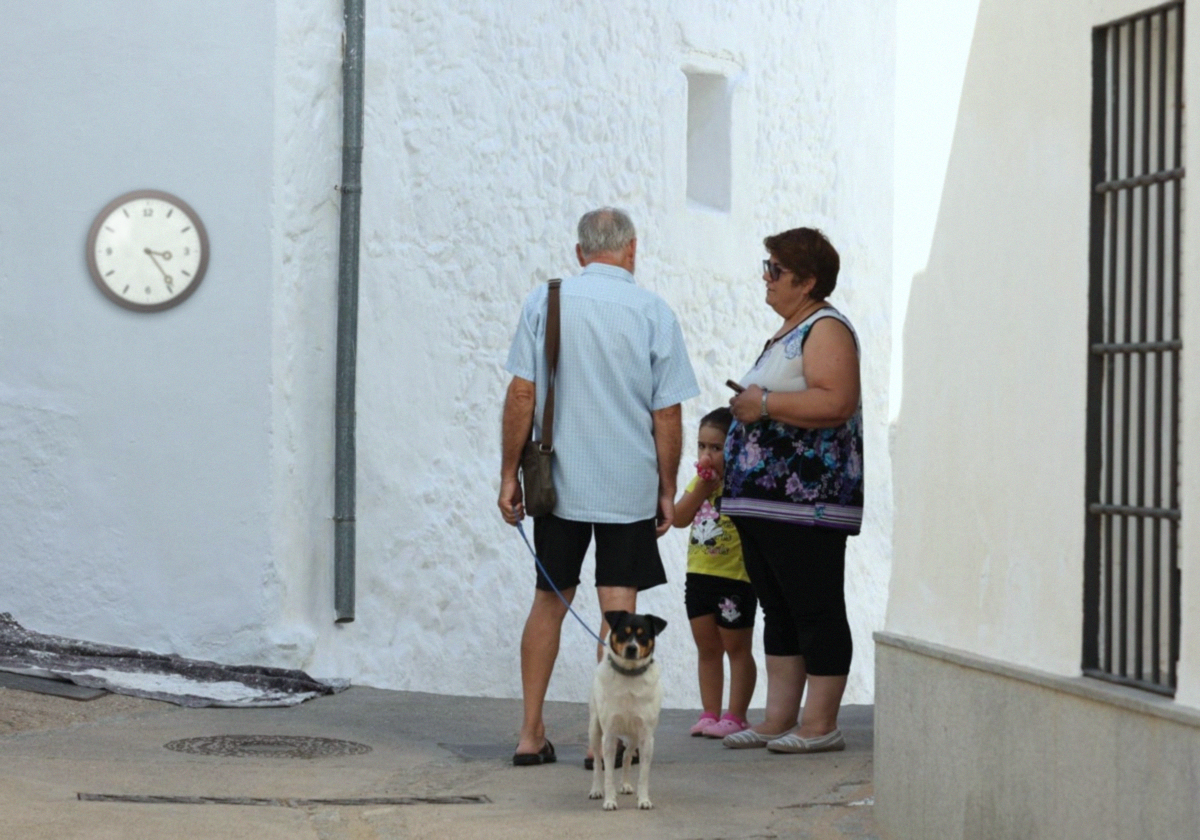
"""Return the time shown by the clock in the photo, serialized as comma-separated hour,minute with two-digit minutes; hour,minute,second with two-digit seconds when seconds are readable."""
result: 3,24
